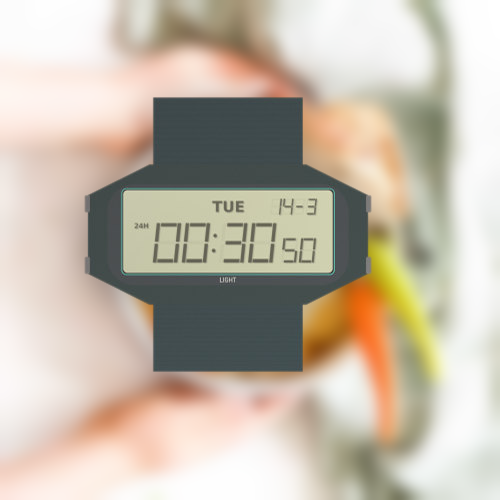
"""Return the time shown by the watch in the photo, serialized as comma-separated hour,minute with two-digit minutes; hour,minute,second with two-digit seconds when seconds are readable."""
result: 0,30,50
